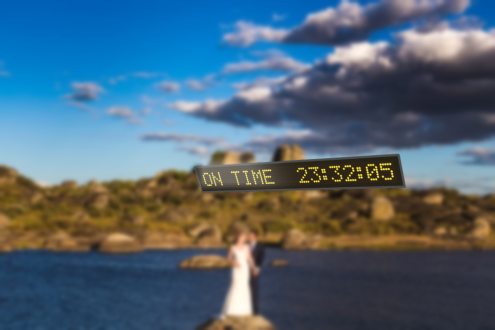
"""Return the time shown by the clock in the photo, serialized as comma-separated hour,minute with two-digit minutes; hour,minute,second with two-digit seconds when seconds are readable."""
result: 23,32,05
